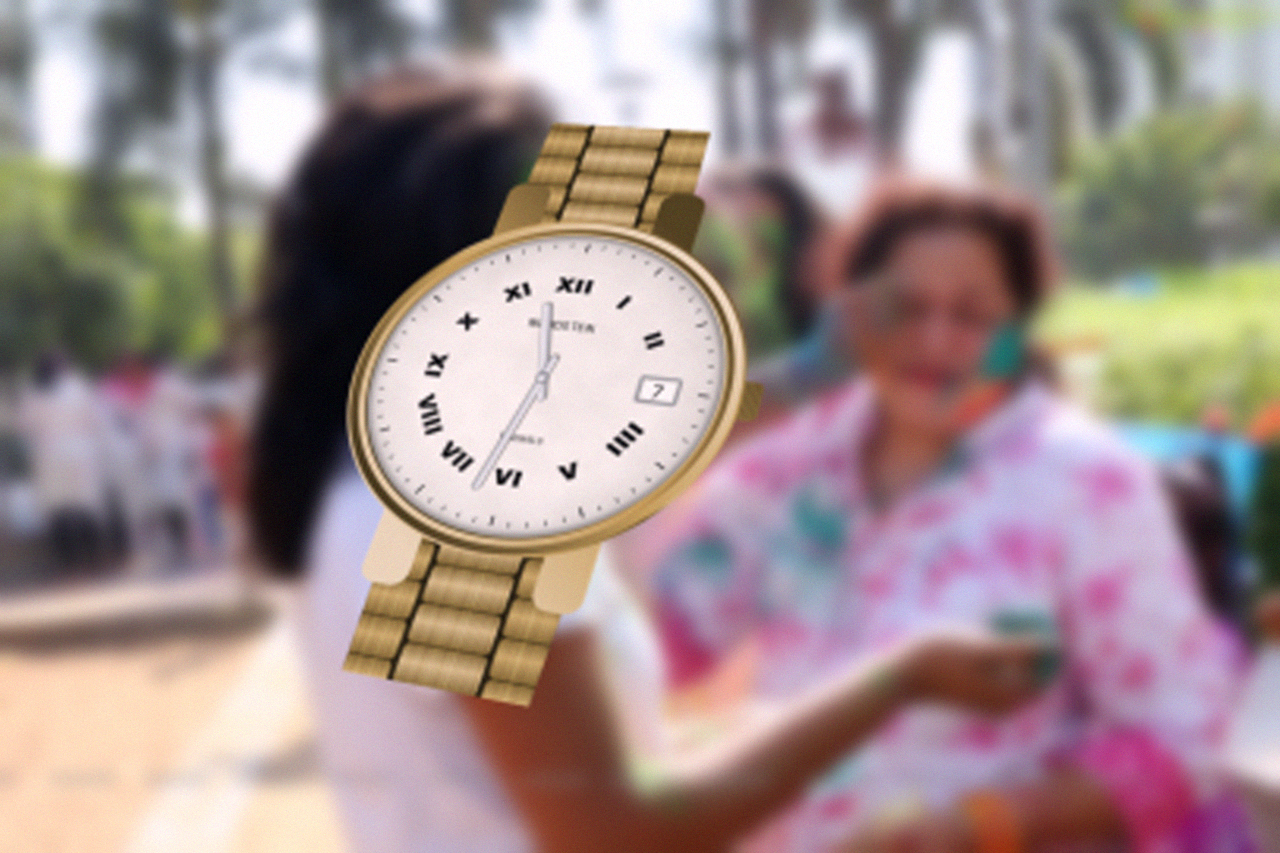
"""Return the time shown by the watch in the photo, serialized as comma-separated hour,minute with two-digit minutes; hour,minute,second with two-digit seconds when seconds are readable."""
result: 11,32
